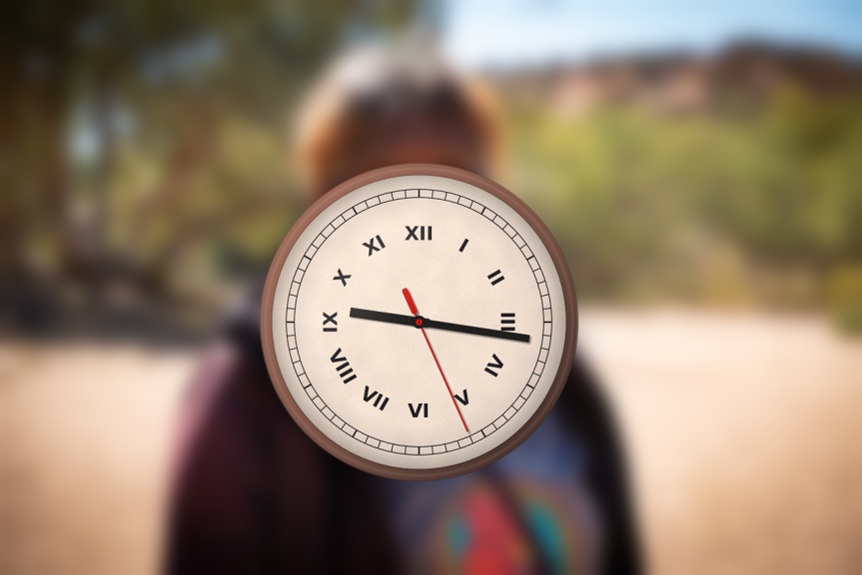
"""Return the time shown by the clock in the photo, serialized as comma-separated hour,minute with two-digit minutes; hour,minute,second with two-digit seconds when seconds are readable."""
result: 9,16,26
